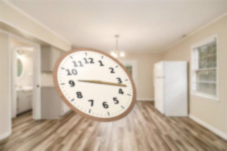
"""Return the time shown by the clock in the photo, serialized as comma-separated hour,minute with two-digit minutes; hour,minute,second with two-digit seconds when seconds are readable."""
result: 9,17
